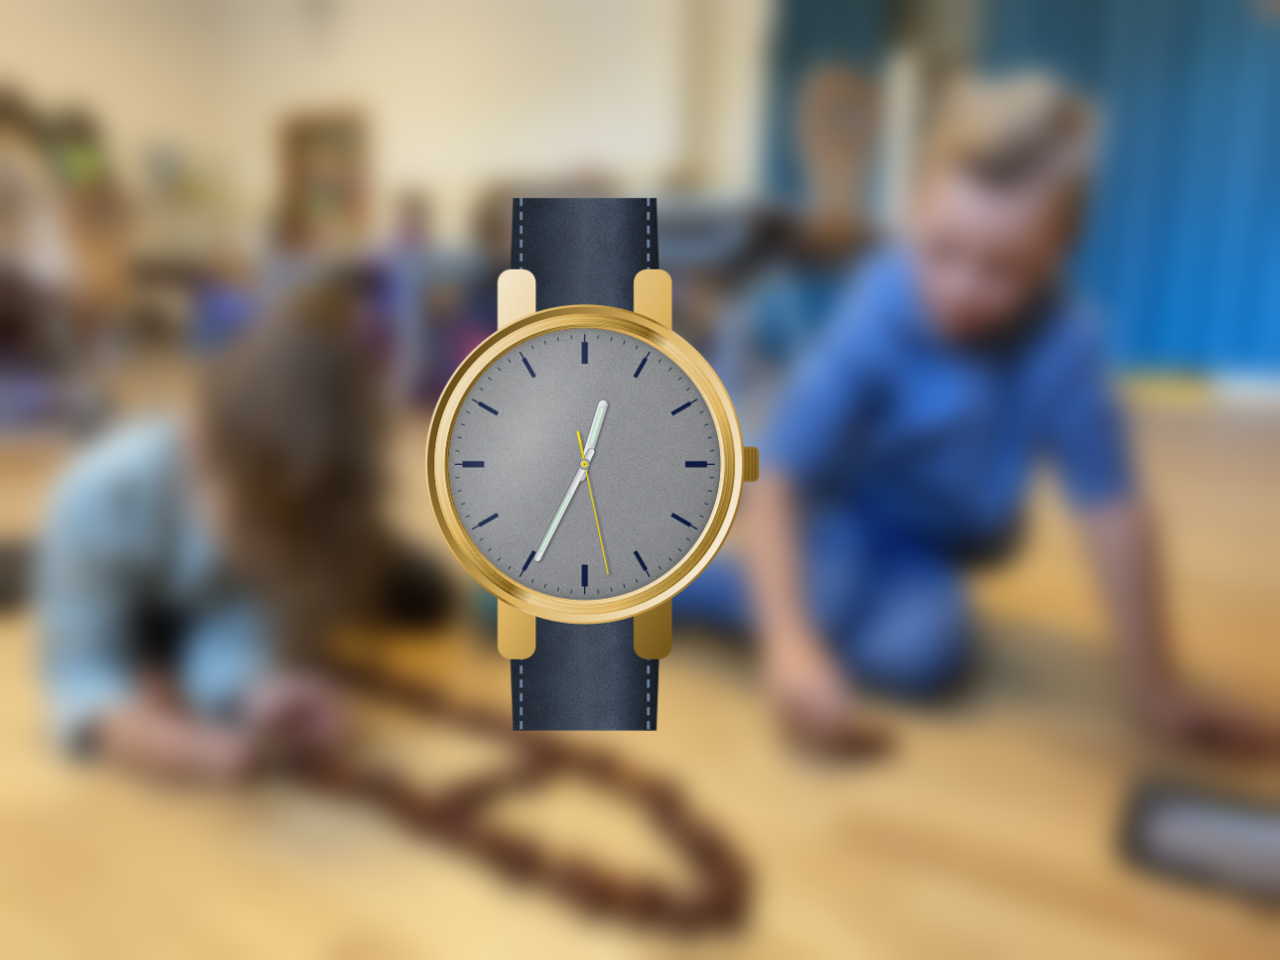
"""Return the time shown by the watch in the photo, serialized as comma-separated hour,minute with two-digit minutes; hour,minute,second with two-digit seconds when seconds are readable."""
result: 12,34,28
